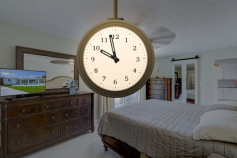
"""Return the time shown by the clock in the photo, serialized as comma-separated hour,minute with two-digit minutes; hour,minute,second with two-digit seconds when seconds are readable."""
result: 9,58
